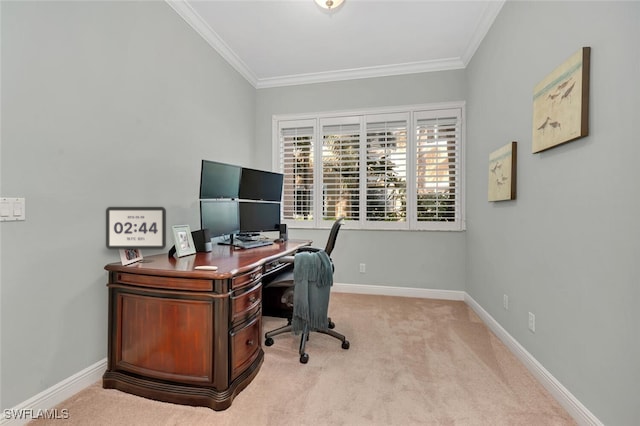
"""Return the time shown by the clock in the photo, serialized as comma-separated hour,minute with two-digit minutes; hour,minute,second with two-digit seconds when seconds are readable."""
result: 2,44
